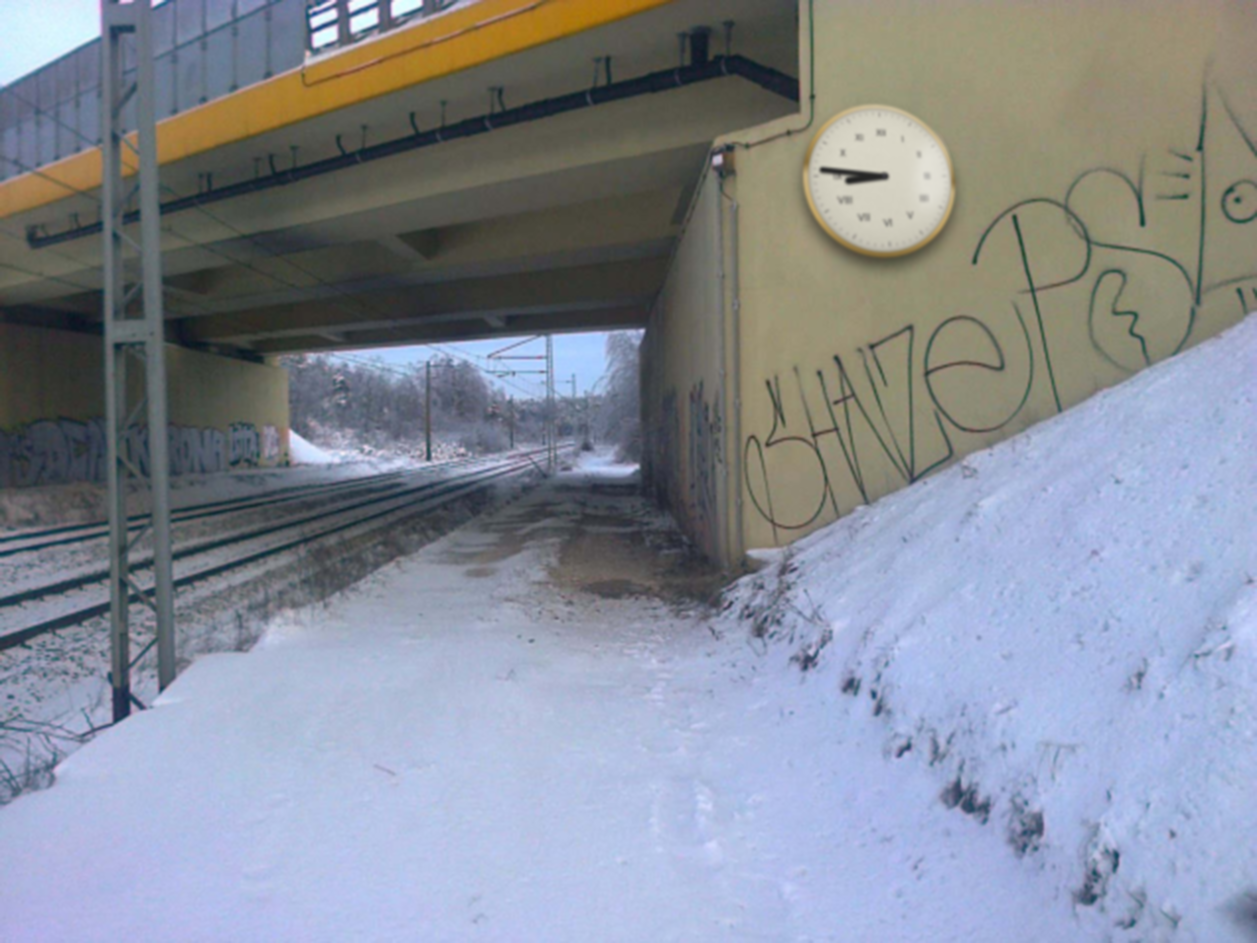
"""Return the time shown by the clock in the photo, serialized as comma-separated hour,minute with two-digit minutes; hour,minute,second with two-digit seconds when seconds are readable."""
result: 8,46
